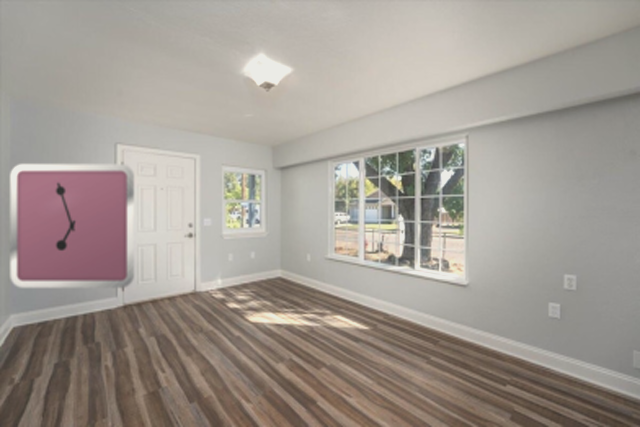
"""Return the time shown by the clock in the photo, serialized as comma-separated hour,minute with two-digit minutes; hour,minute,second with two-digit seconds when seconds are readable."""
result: 6,57
